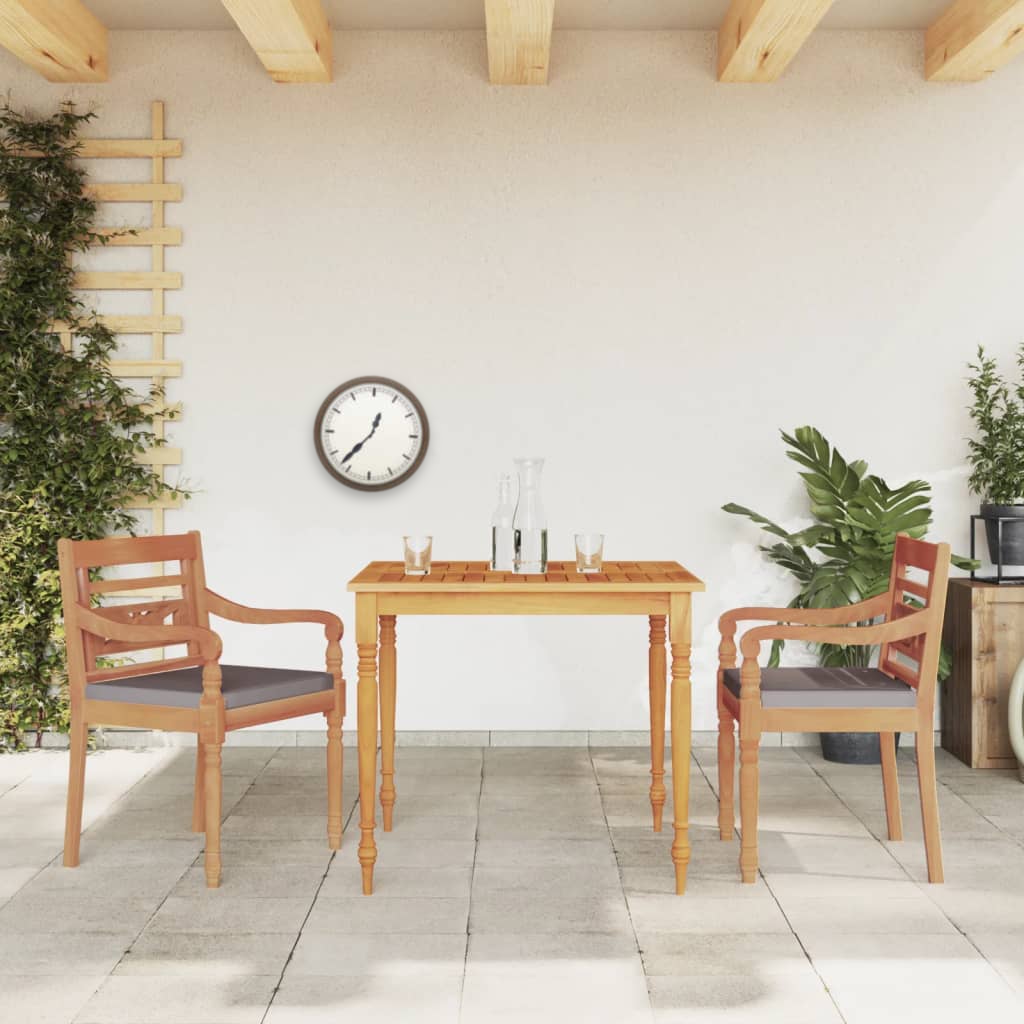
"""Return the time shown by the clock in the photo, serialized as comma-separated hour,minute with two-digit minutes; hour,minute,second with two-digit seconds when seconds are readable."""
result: 12,37
